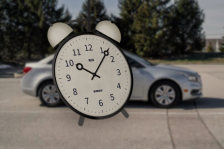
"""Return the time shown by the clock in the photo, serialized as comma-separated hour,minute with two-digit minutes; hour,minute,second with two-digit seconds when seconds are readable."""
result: 10,07
